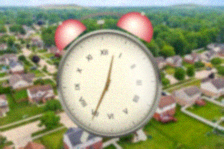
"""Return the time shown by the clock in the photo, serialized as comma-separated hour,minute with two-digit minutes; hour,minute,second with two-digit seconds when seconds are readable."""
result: 12,35
